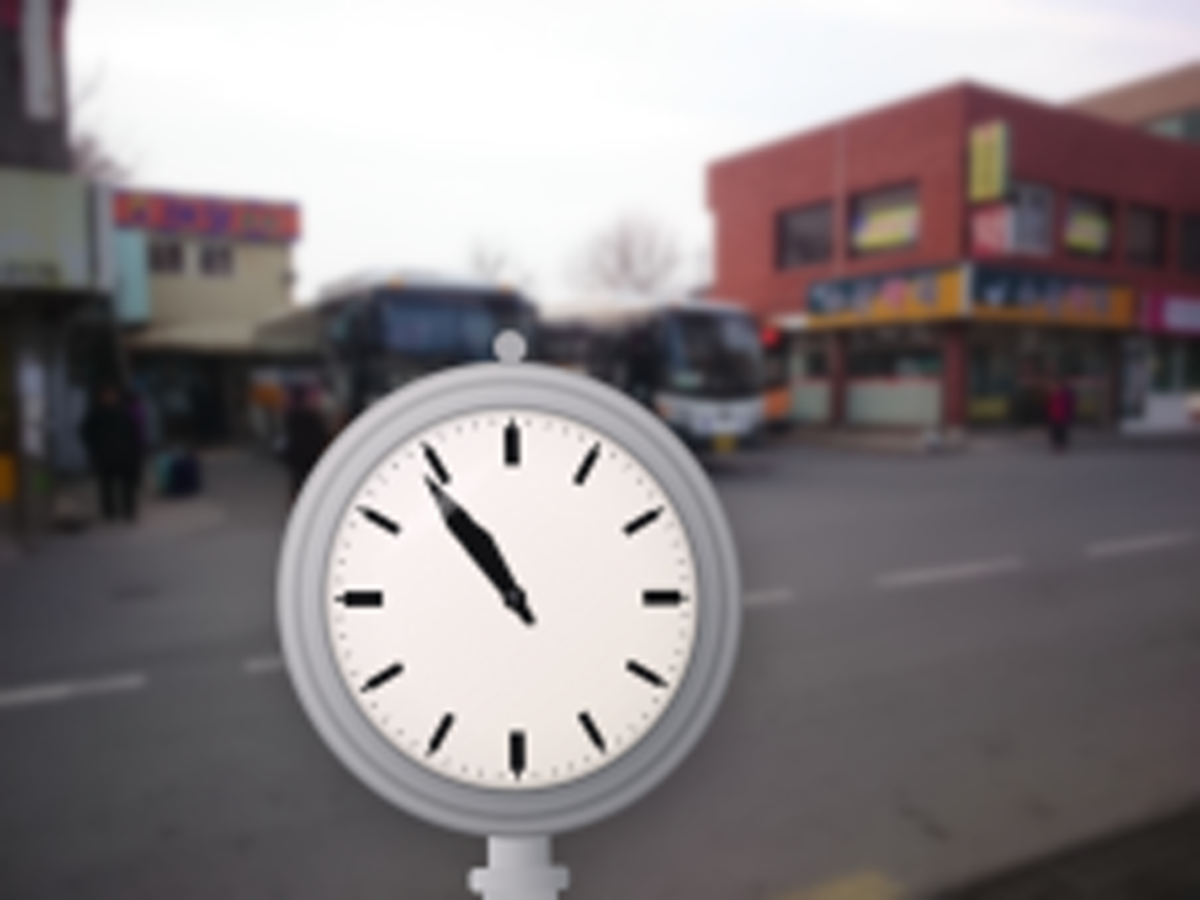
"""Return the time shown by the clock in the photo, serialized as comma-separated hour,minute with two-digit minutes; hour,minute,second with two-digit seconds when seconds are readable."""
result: 10,54
